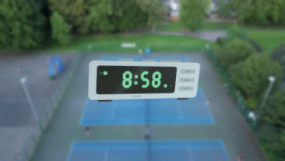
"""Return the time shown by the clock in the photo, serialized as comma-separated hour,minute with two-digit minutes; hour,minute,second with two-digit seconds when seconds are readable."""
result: 8,58
